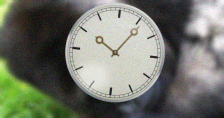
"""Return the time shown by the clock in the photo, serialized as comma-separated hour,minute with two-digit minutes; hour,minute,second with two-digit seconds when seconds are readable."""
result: 10,06
